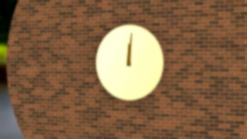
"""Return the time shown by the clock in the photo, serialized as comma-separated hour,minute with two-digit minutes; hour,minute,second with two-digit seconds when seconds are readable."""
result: 12,01
